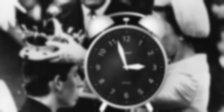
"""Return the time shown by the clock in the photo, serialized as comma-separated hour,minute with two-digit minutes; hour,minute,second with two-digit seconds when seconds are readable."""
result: 2,57
